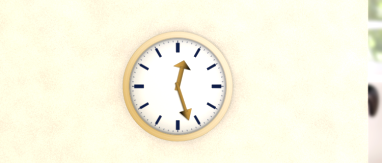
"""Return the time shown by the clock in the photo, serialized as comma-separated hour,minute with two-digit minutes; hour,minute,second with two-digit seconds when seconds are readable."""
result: 12,27
